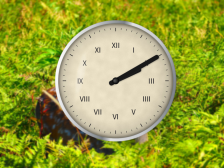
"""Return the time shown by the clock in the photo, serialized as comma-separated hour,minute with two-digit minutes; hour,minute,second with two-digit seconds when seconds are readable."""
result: 2,10
